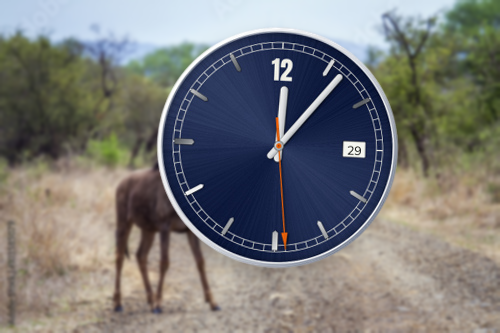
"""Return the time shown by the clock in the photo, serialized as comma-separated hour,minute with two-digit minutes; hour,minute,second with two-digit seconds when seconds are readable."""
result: 12,06,29
